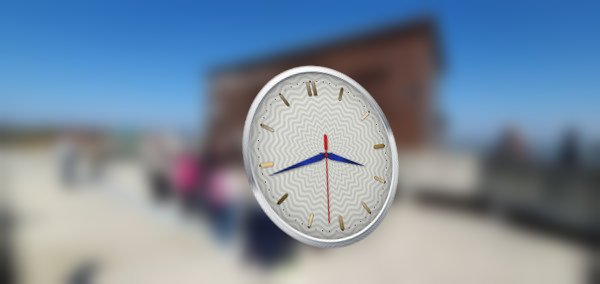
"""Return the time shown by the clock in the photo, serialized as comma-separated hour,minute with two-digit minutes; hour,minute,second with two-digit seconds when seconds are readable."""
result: 3,43,32
